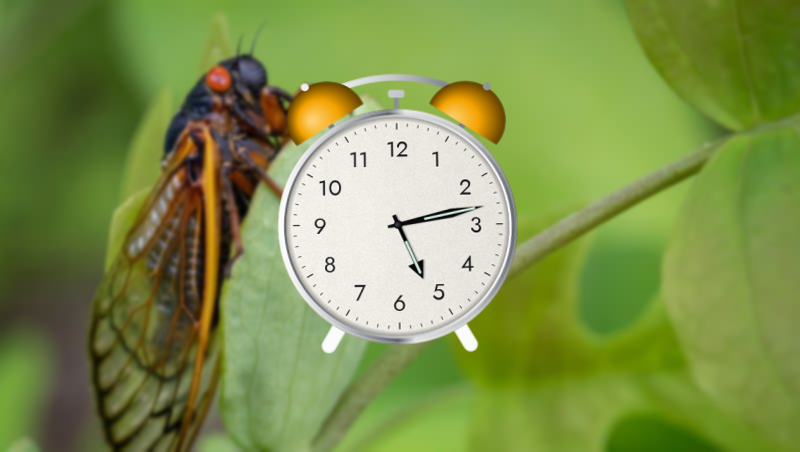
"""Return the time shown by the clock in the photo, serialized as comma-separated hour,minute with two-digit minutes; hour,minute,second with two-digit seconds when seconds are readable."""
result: 5,13
